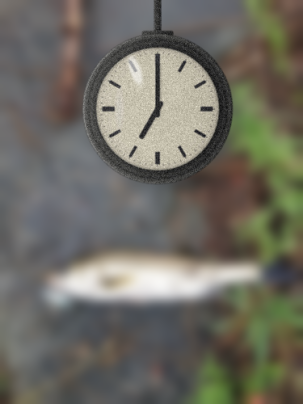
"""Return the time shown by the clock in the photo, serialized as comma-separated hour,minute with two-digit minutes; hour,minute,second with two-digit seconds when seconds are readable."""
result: 7,00
